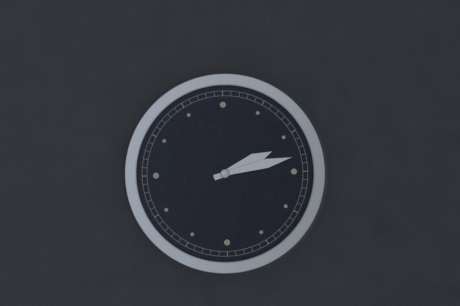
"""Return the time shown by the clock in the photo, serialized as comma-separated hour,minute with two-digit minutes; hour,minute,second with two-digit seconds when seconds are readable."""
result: 2,13
